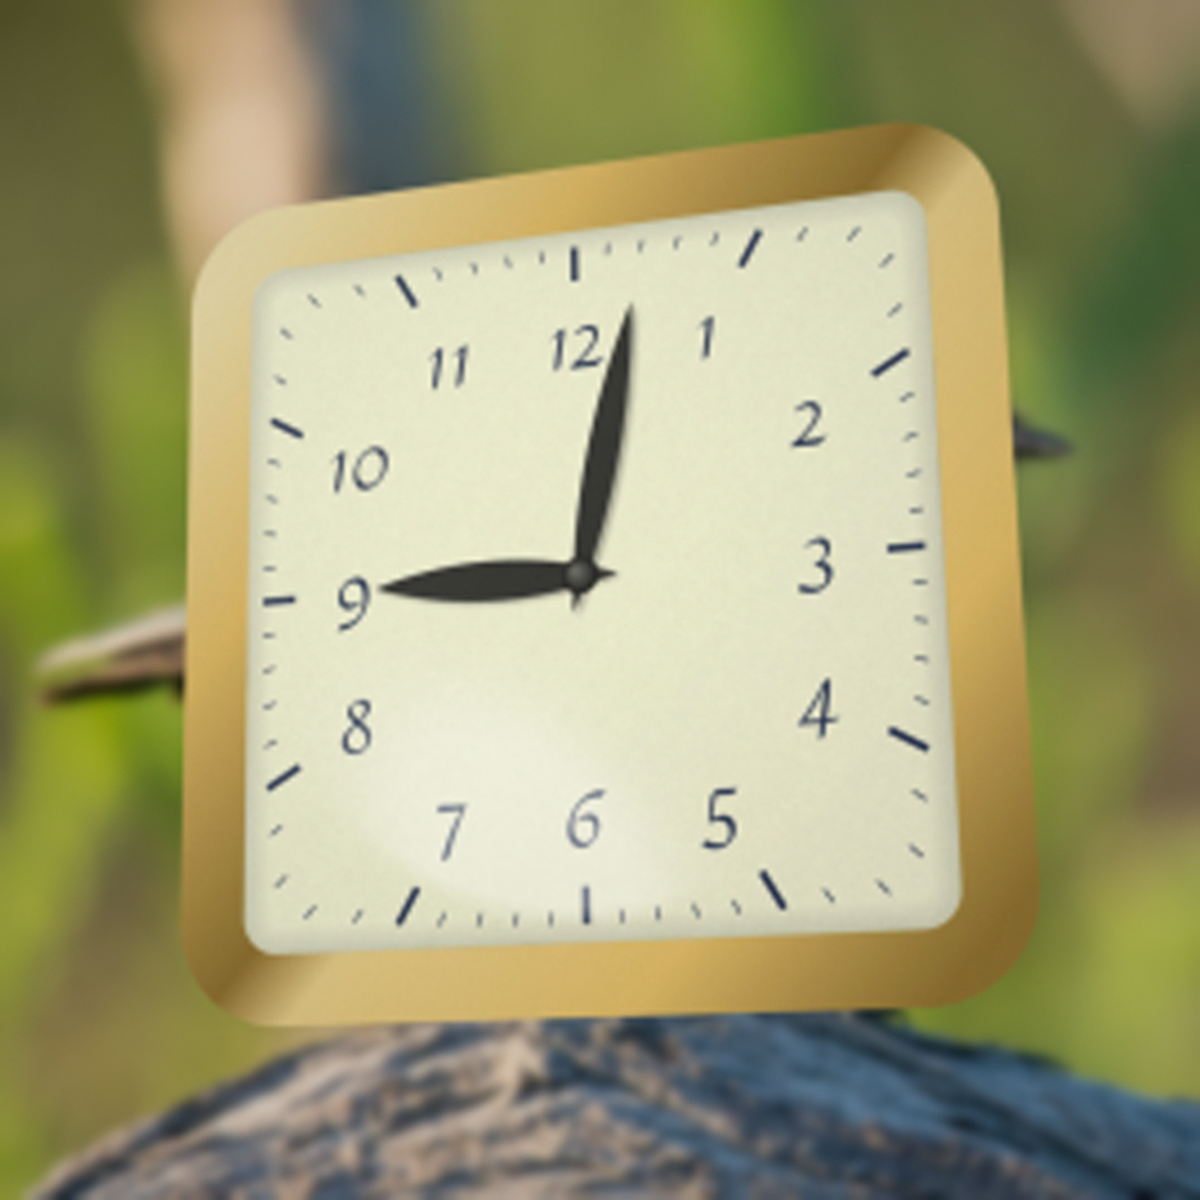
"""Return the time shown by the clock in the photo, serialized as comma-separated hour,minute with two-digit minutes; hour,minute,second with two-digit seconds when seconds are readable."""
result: 9,02
